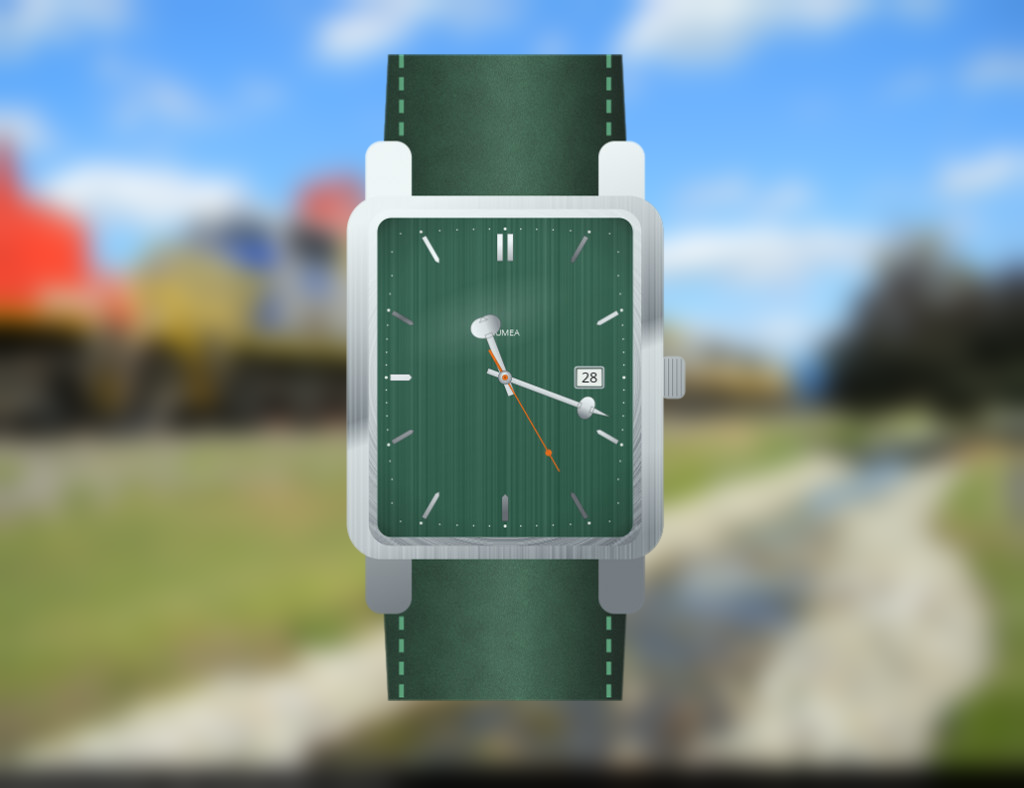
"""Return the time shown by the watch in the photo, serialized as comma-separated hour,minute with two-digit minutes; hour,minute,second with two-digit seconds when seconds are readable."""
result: 11,18,25
